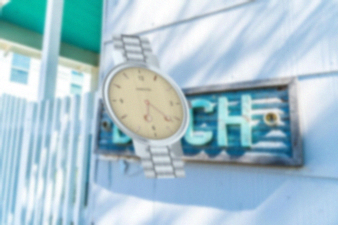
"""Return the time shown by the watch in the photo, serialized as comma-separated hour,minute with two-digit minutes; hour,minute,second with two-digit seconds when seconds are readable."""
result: 6,22
